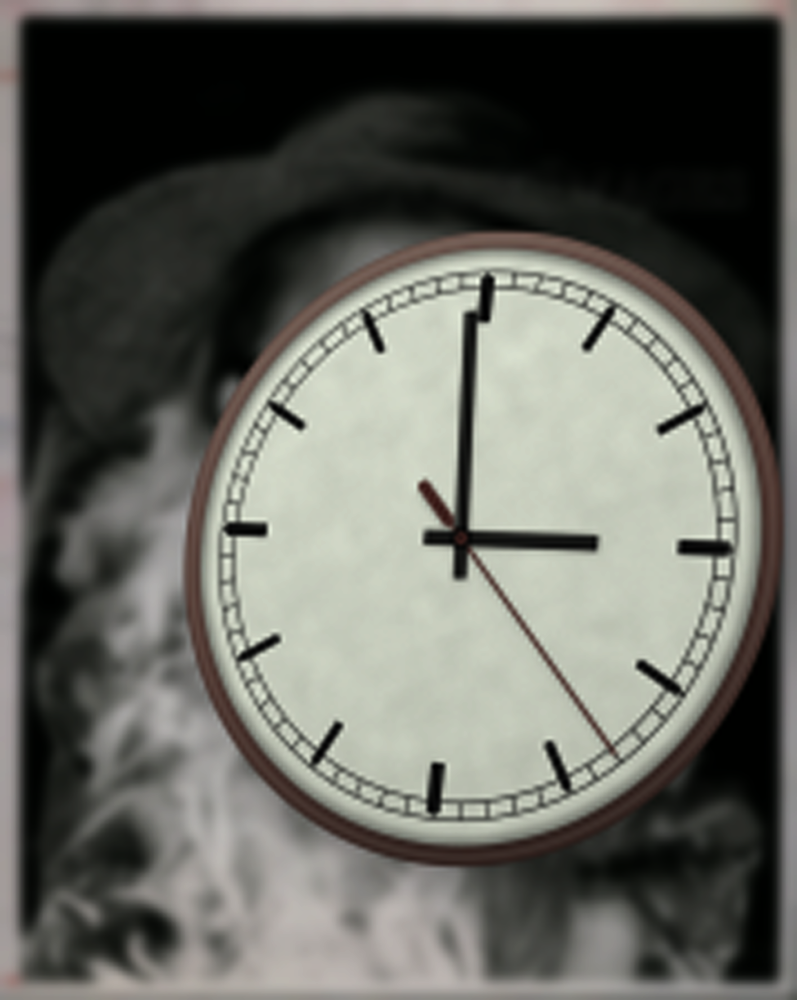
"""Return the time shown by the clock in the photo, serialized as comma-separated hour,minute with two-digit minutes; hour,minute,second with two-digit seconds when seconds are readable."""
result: 2,59,23
